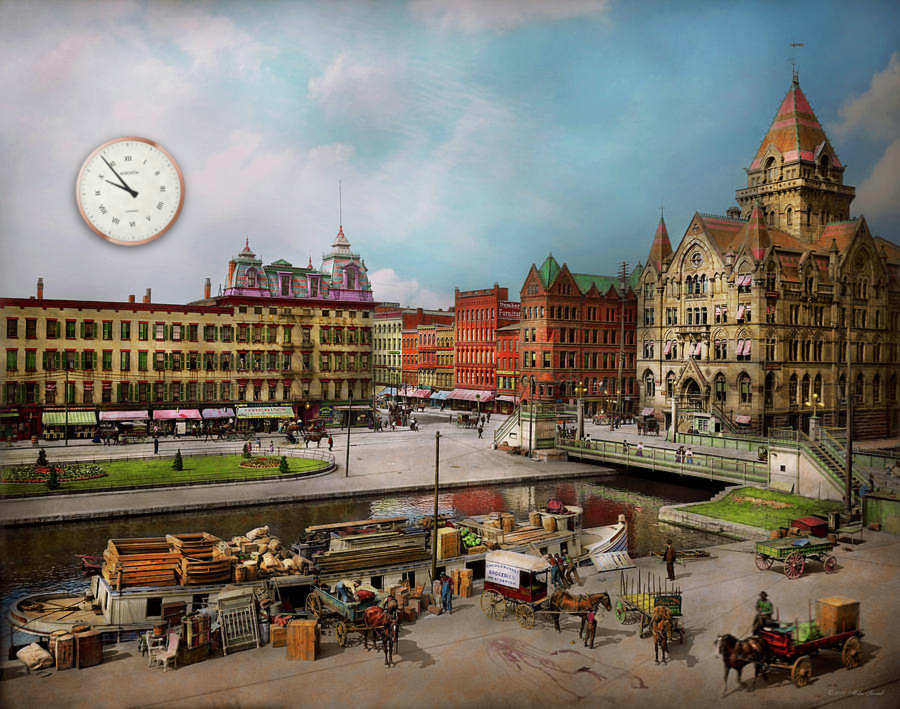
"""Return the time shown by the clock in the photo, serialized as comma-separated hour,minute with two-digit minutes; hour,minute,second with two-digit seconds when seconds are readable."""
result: 9,54
